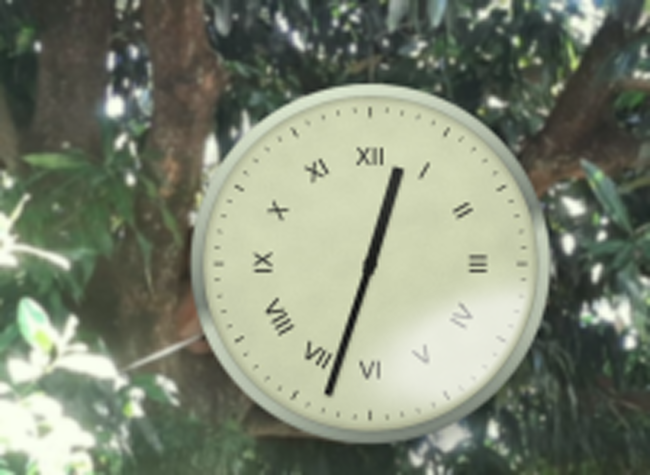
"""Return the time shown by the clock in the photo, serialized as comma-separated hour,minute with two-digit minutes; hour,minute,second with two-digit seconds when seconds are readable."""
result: 12,33
